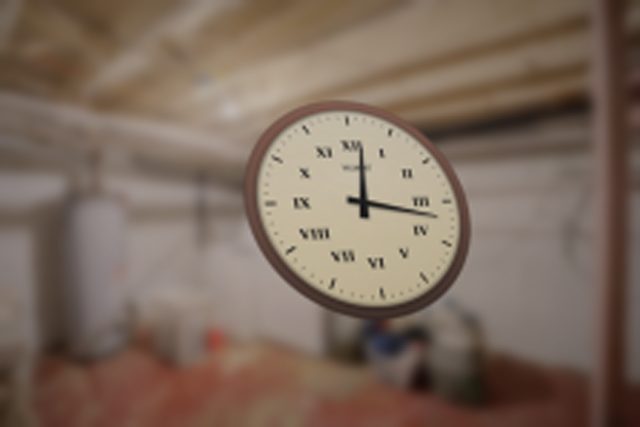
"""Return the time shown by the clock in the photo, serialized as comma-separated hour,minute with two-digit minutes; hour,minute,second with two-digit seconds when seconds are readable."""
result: 12,17
